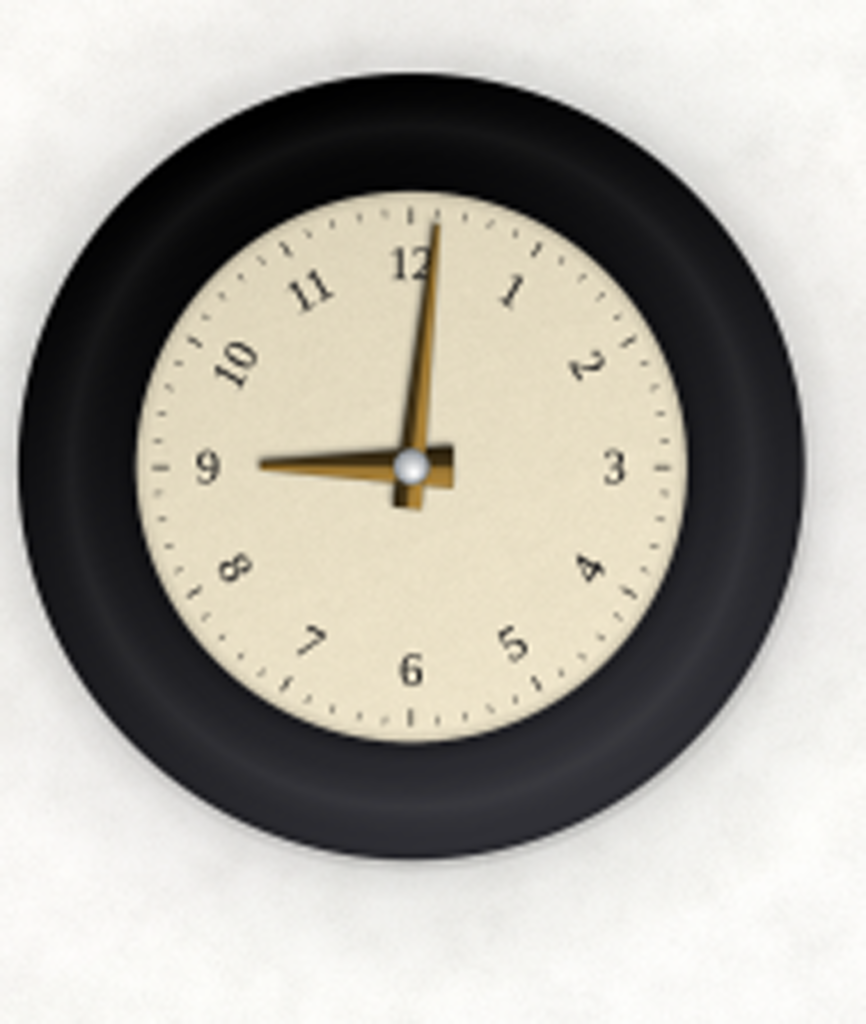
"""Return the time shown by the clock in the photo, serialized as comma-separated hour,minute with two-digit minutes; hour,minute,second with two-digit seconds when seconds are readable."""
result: 9,01
